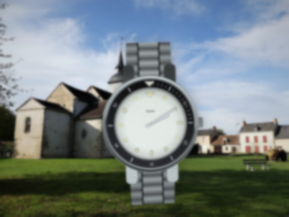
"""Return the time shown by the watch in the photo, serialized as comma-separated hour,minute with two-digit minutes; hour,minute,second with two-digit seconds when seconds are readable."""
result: 2,10
